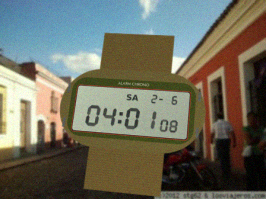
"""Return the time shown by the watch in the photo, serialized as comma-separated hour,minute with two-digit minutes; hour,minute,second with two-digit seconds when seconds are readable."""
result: 4,01,08
